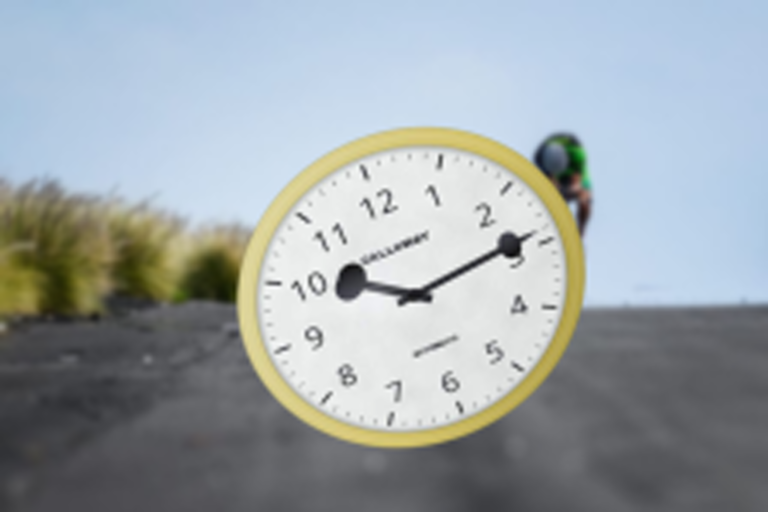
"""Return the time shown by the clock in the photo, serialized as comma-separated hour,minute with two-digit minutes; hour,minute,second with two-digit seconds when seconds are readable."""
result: 10,14
